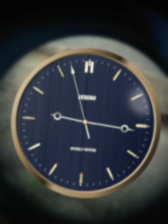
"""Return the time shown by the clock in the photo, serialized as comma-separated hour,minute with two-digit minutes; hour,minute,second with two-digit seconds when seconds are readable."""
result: 9,15,57
